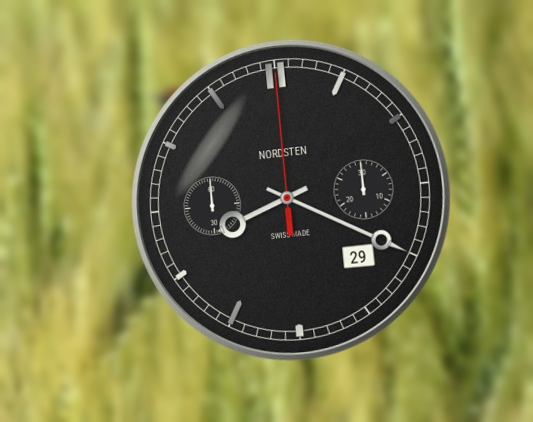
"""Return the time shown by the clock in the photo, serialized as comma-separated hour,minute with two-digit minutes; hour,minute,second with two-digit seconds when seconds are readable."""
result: 8,20
